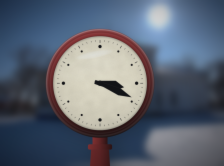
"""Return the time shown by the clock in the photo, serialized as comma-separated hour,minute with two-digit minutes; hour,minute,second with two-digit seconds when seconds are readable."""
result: 3,19
